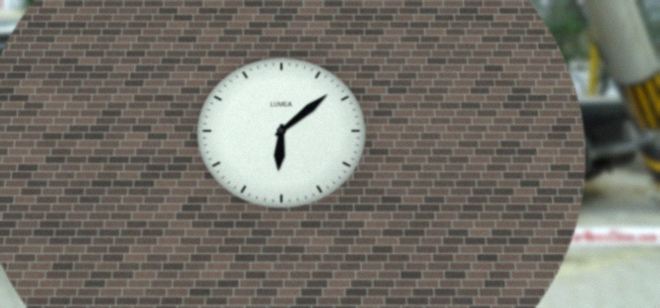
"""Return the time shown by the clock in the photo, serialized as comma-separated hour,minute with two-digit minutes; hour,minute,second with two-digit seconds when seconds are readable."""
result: 6,08
